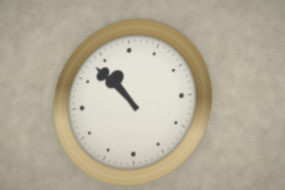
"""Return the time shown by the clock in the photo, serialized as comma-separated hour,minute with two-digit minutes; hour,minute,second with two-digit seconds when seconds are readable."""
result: 10,53
